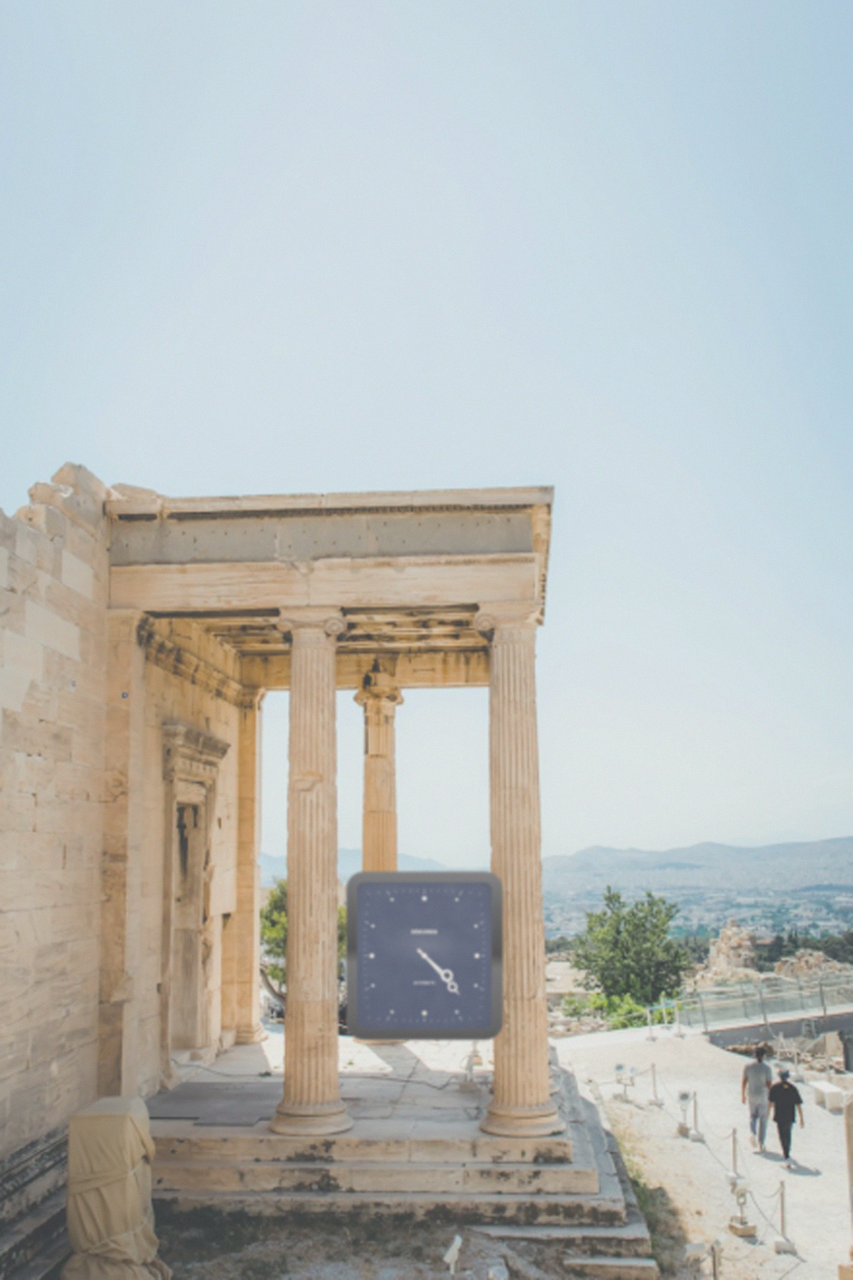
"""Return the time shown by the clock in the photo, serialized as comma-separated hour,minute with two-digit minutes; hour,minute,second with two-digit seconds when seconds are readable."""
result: 4,23
